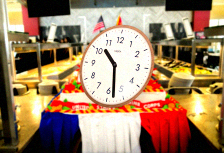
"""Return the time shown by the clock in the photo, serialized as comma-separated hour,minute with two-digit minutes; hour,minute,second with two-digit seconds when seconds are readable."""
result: 10,28
